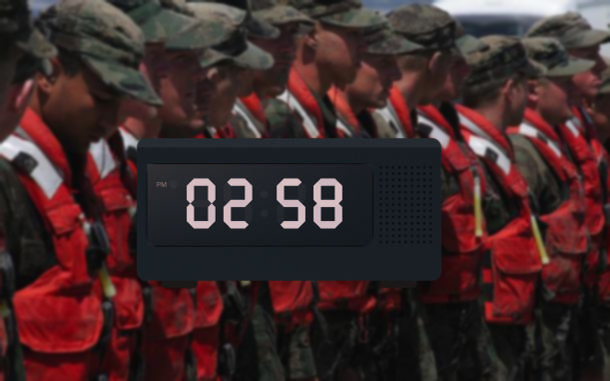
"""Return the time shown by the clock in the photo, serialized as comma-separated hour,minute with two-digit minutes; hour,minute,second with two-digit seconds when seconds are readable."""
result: 2,58
